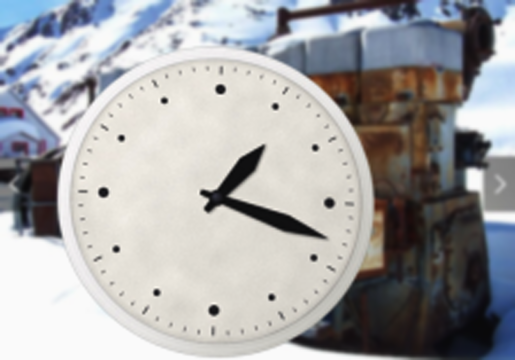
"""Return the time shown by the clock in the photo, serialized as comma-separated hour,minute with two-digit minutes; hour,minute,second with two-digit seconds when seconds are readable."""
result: 1,18
